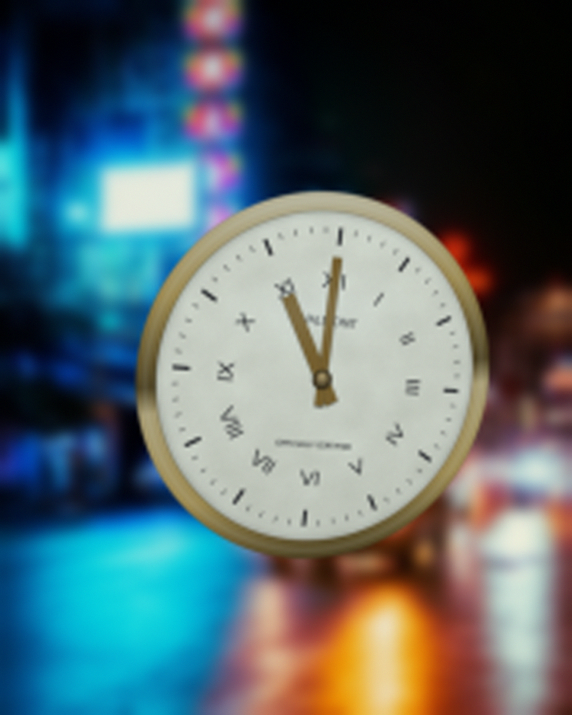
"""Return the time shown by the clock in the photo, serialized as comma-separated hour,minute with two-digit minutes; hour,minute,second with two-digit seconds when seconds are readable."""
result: 11,00
